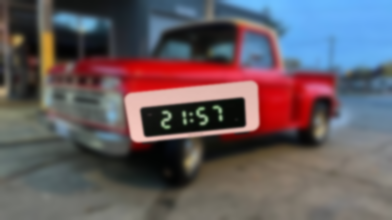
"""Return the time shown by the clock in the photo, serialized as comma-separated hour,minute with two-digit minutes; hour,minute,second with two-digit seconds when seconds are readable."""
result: 21,57
